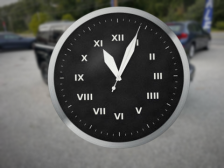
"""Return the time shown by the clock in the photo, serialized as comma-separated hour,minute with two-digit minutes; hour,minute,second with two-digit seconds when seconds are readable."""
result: 11,04,04
